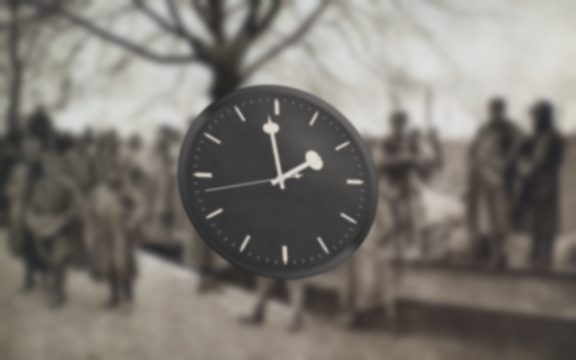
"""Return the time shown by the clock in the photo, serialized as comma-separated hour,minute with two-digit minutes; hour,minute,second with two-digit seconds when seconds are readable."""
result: 1,58,43
